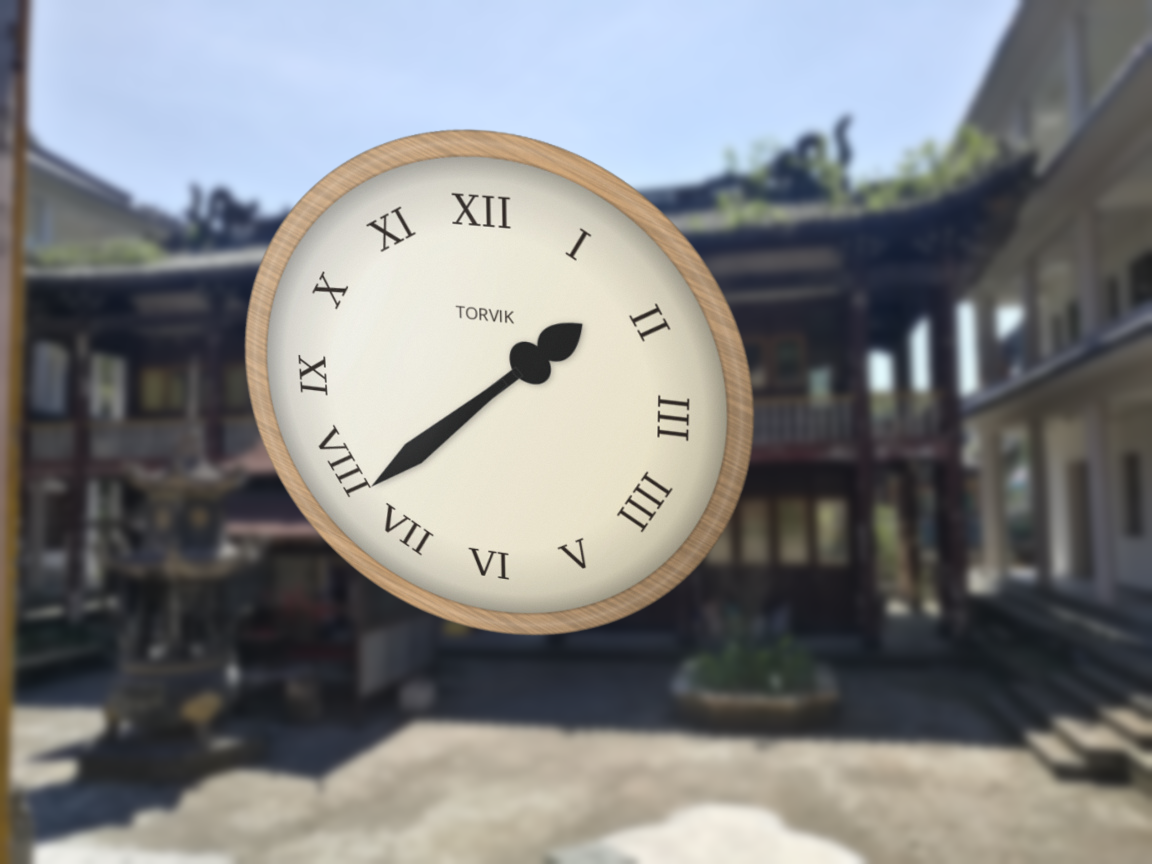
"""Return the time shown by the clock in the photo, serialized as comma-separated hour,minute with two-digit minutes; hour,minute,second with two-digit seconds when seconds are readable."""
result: 1,38
